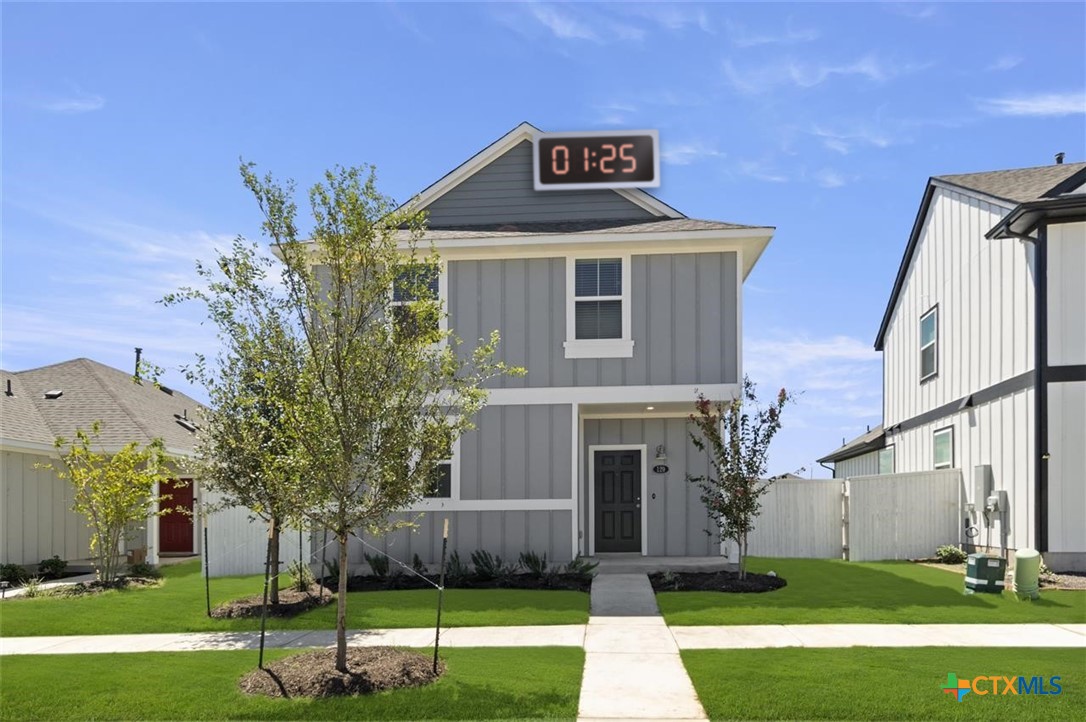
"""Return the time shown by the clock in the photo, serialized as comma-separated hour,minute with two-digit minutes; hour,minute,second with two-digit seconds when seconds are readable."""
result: 1,25
